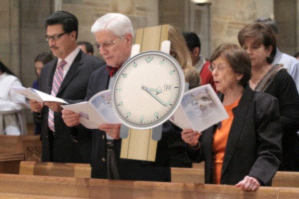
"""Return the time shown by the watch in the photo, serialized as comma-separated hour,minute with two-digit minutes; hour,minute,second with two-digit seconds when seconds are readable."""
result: 3,21
